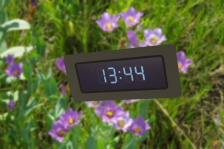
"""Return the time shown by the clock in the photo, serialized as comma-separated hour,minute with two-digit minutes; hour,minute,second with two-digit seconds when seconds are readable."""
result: 13,44
